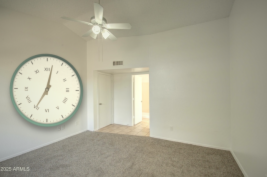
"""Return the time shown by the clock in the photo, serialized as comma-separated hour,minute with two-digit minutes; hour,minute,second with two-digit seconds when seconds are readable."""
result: 7,02
